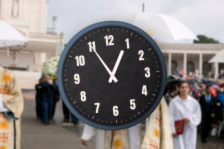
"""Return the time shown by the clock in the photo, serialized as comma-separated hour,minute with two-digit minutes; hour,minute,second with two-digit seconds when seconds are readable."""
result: 12,55
